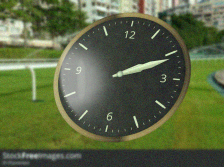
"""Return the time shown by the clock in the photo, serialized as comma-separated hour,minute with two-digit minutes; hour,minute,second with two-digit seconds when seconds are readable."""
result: 2,11
